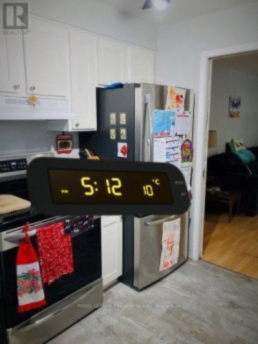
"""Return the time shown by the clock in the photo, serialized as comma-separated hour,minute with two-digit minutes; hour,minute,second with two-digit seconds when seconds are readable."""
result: 5,12
